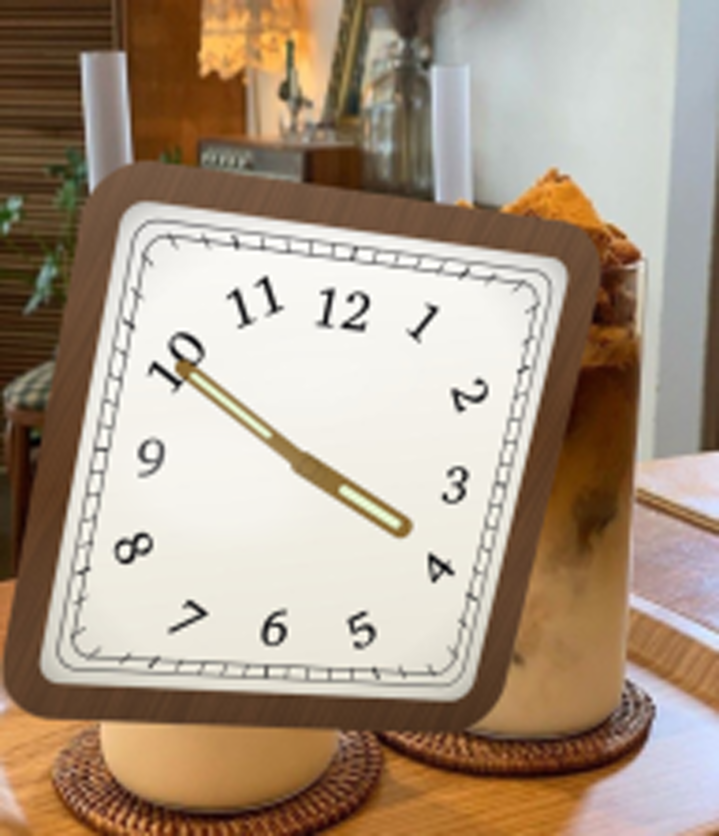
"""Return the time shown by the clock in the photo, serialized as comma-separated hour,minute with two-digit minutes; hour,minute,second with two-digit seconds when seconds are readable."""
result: 3,50
